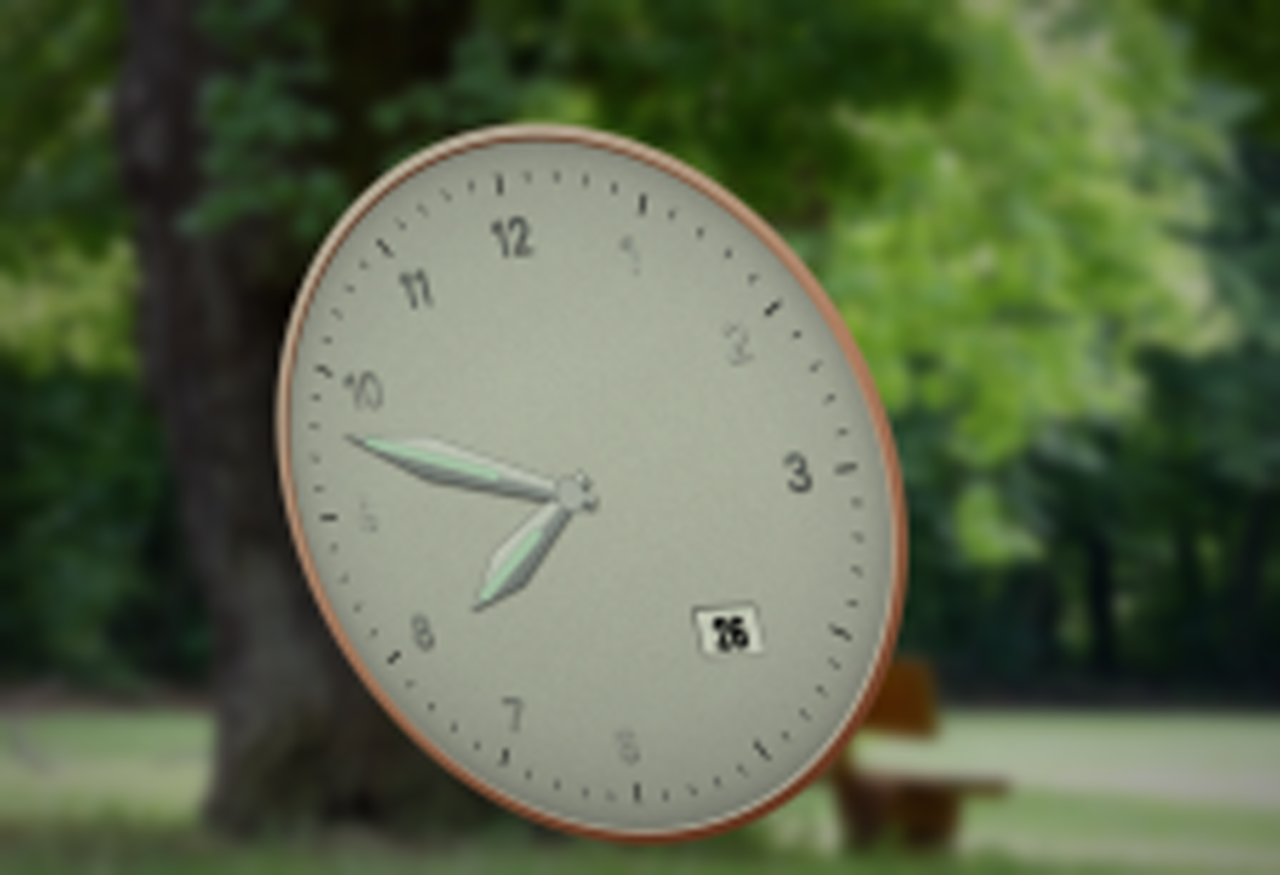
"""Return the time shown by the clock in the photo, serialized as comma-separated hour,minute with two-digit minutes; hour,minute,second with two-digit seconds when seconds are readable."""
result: 7,48
